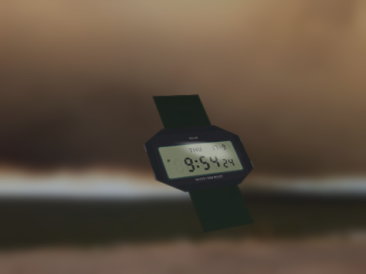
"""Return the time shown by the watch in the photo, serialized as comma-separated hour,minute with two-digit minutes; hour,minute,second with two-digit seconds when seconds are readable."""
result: 9,54,24
